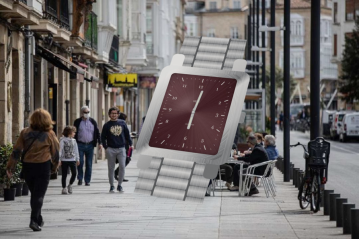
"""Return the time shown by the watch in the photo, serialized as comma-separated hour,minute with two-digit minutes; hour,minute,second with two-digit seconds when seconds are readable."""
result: 6,01
